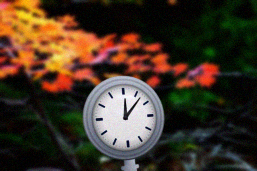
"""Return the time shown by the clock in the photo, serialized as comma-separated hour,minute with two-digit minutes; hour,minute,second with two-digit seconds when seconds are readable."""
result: 12,07
